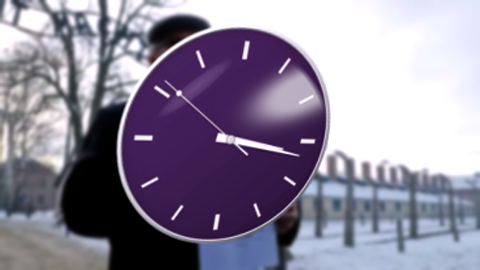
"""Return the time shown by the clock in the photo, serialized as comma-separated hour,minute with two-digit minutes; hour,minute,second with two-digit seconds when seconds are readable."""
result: 3,16,51
